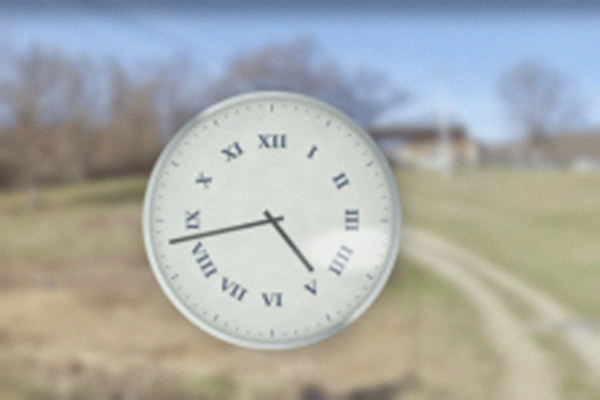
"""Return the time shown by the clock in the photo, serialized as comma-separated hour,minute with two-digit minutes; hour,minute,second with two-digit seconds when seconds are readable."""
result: 4,43
